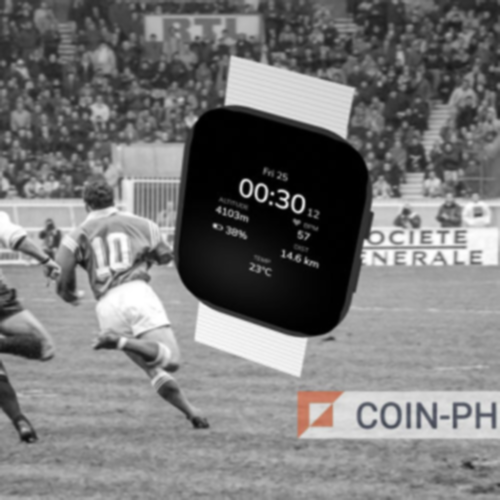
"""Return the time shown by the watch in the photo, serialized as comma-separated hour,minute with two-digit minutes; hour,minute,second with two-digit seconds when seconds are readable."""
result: 0,30
